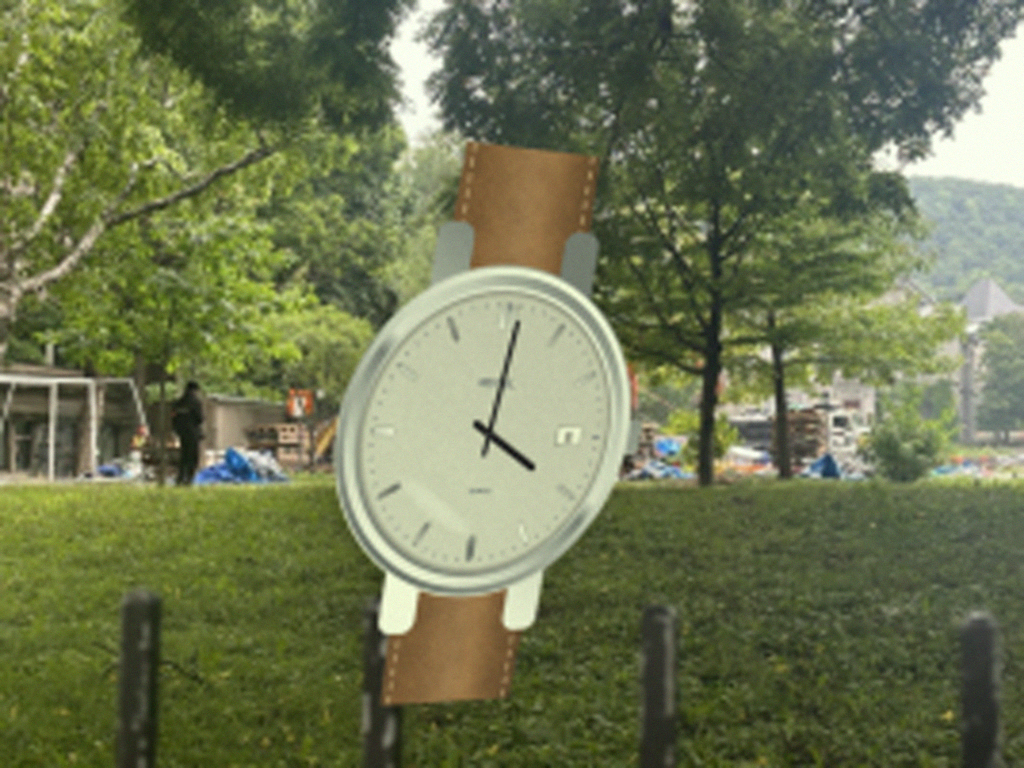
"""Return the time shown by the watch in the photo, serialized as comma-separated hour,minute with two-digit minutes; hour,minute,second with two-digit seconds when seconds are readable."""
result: 4,01
